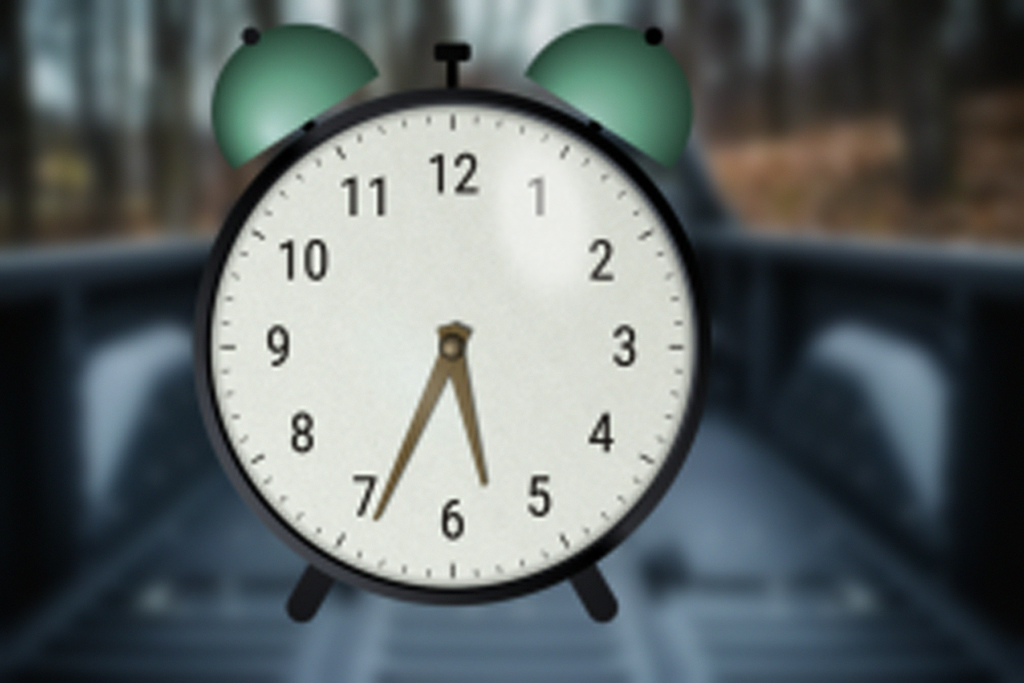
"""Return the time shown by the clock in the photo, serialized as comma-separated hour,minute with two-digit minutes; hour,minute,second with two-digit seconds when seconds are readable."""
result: 5,34
